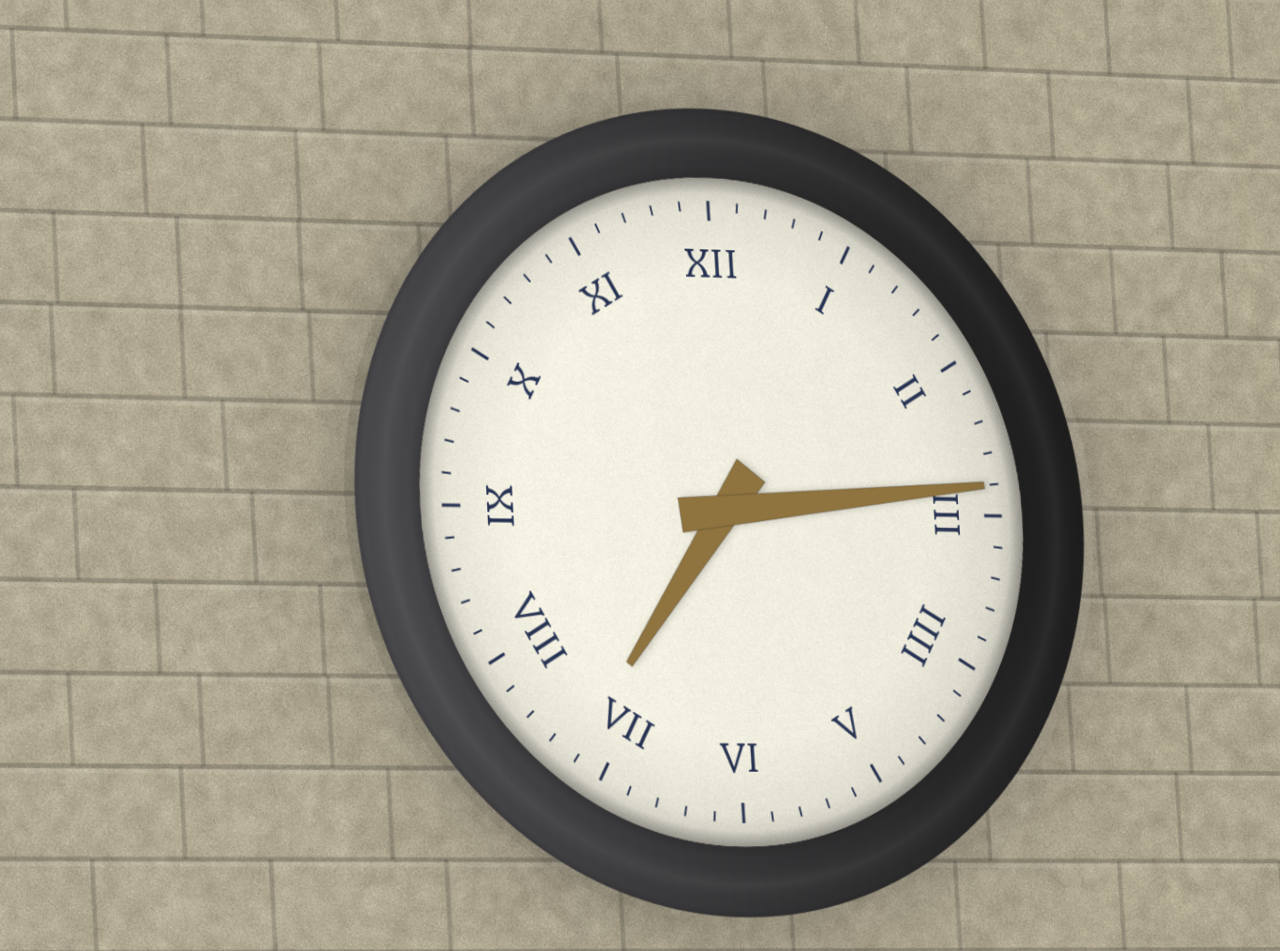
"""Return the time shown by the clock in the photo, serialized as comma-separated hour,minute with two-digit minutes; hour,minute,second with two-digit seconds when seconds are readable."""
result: 7,14
